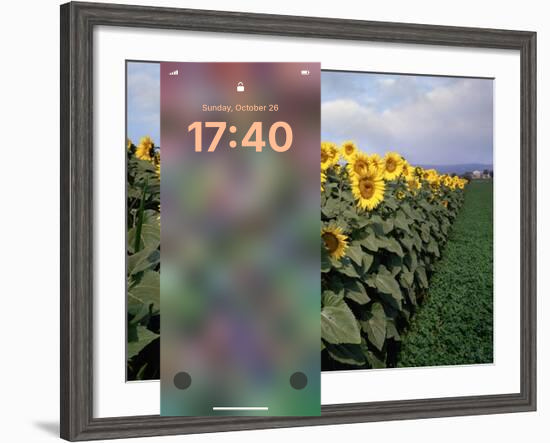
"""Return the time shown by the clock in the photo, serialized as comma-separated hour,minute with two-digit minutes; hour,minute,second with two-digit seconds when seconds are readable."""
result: 17,40
